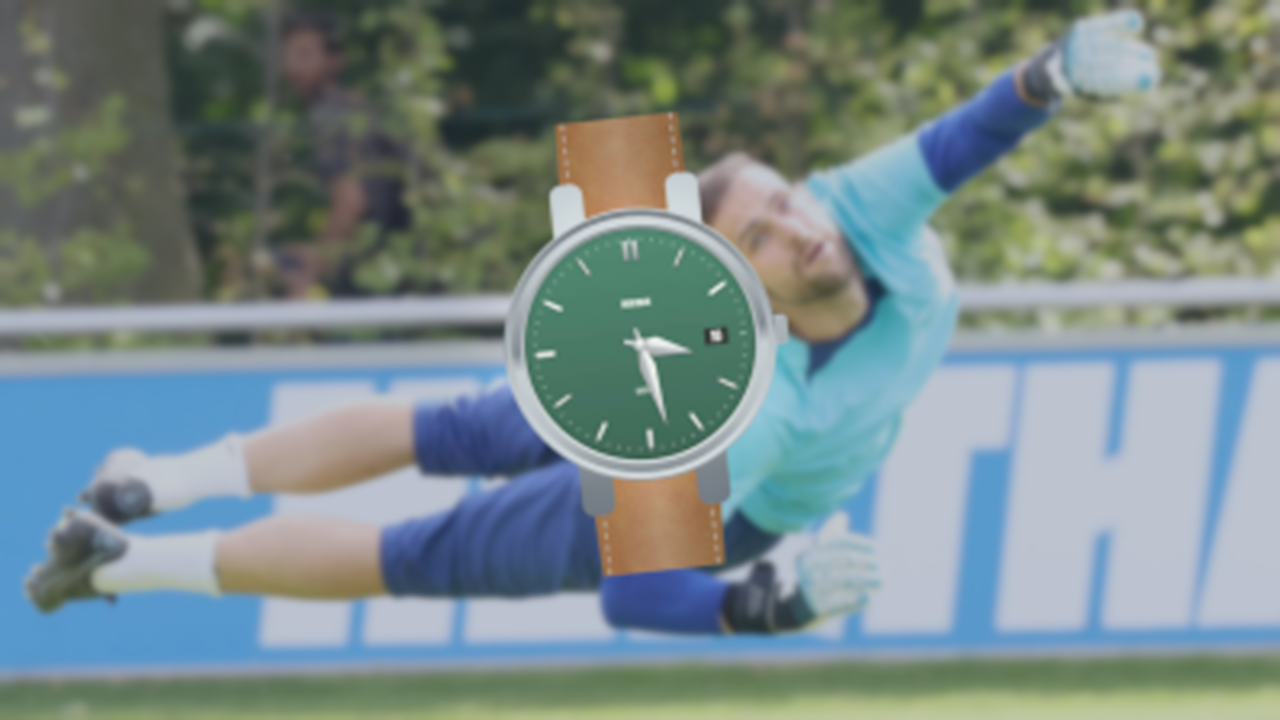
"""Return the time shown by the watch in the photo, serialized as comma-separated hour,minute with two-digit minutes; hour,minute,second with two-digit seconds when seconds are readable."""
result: 3,28
